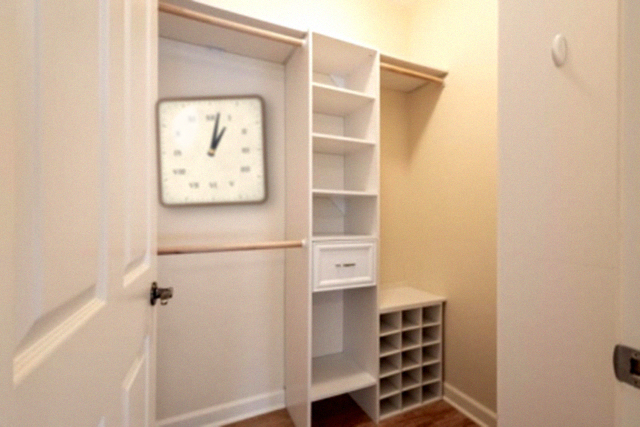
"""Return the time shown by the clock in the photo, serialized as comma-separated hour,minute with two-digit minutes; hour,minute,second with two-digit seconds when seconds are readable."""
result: 1,02
